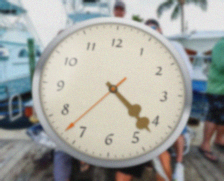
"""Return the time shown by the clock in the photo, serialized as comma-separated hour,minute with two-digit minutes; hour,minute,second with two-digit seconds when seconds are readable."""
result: 4,22,37
